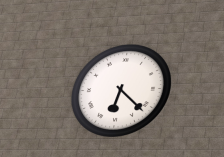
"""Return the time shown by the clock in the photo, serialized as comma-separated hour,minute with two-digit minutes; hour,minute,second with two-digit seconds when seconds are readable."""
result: 6,22
